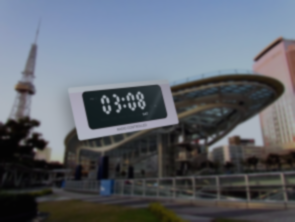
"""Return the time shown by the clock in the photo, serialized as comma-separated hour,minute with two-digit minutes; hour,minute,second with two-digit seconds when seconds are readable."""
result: 3,08
